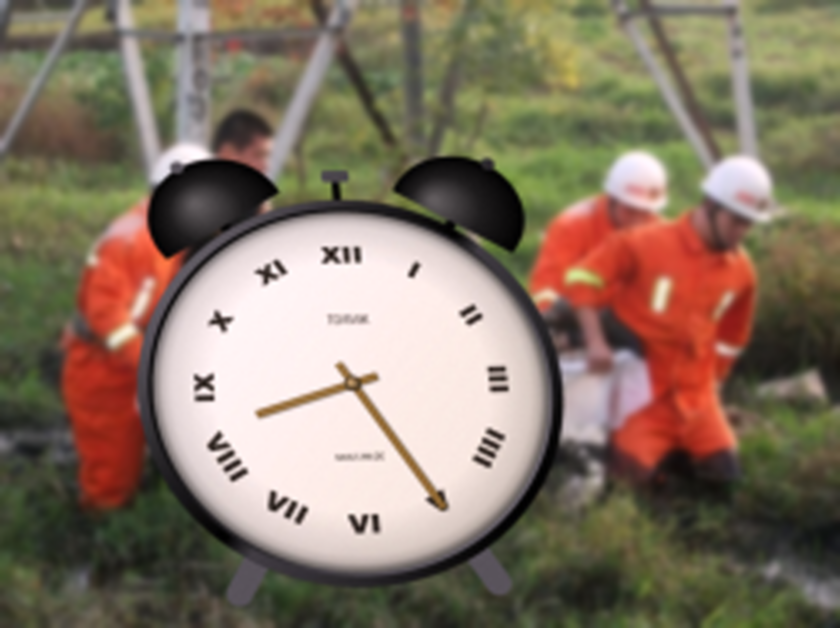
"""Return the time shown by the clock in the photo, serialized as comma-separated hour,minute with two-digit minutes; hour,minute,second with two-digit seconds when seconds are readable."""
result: 8,25
